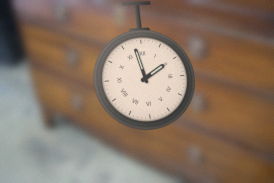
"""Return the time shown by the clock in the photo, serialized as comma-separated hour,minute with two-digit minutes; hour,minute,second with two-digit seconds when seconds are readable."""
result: 1,58
